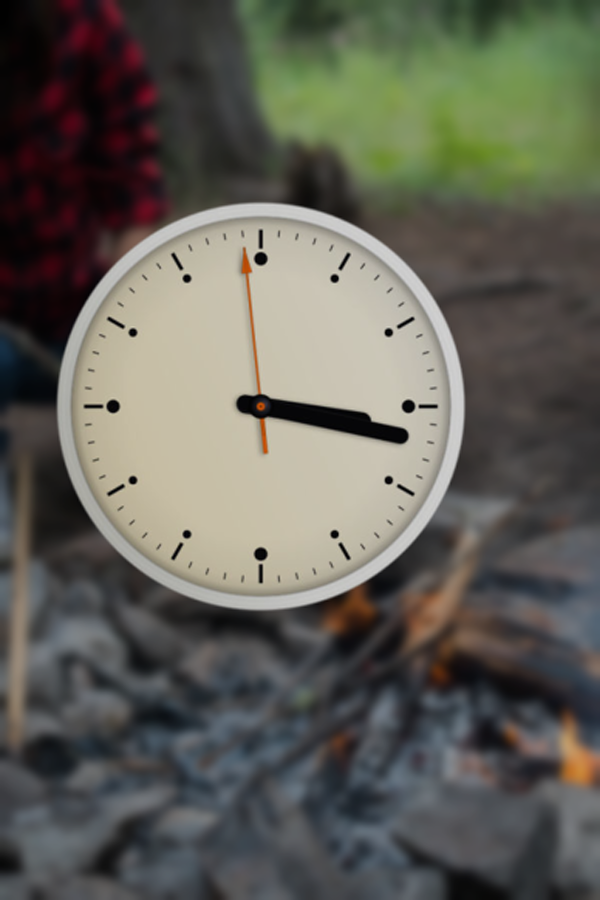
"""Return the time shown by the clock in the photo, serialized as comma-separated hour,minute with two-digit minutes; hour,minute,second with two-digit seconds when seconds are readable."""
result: 3,16,59
